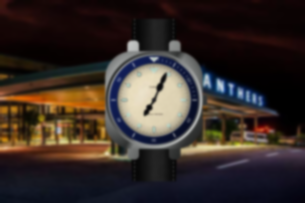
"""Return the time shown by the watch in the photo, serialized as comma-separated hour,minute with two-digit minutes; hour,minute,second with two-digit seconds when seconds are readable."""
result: 7,04
